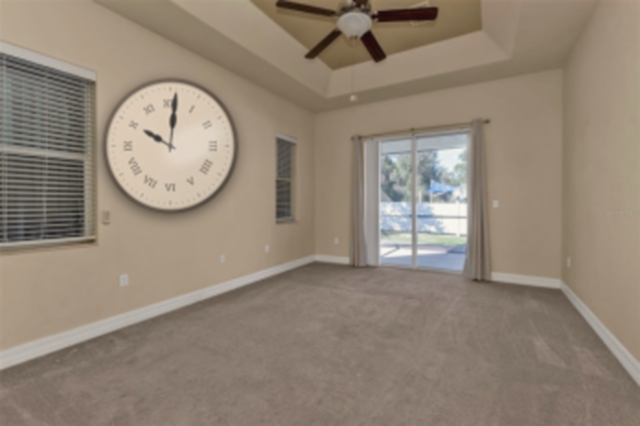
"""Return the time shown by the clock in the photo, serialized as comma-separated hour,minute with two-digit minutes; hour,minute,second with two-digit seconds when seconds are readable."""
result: 10,01
